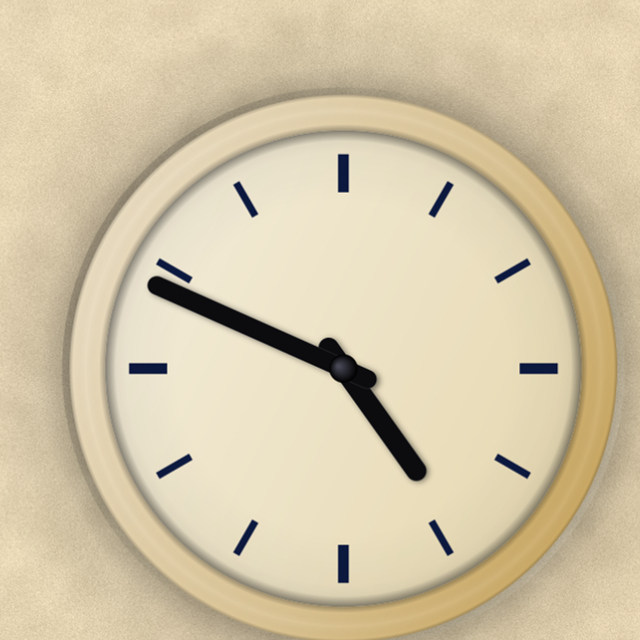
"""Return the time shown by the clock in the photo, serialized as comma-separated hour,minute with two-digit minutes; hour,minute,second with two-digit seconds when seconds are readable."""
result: 4,49
